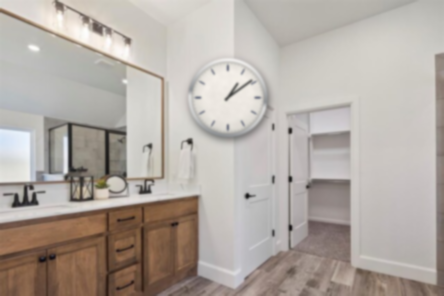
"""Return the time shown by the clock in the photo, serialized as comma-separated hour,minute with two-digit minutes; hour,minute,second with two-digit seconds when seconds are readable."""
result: 1,09
